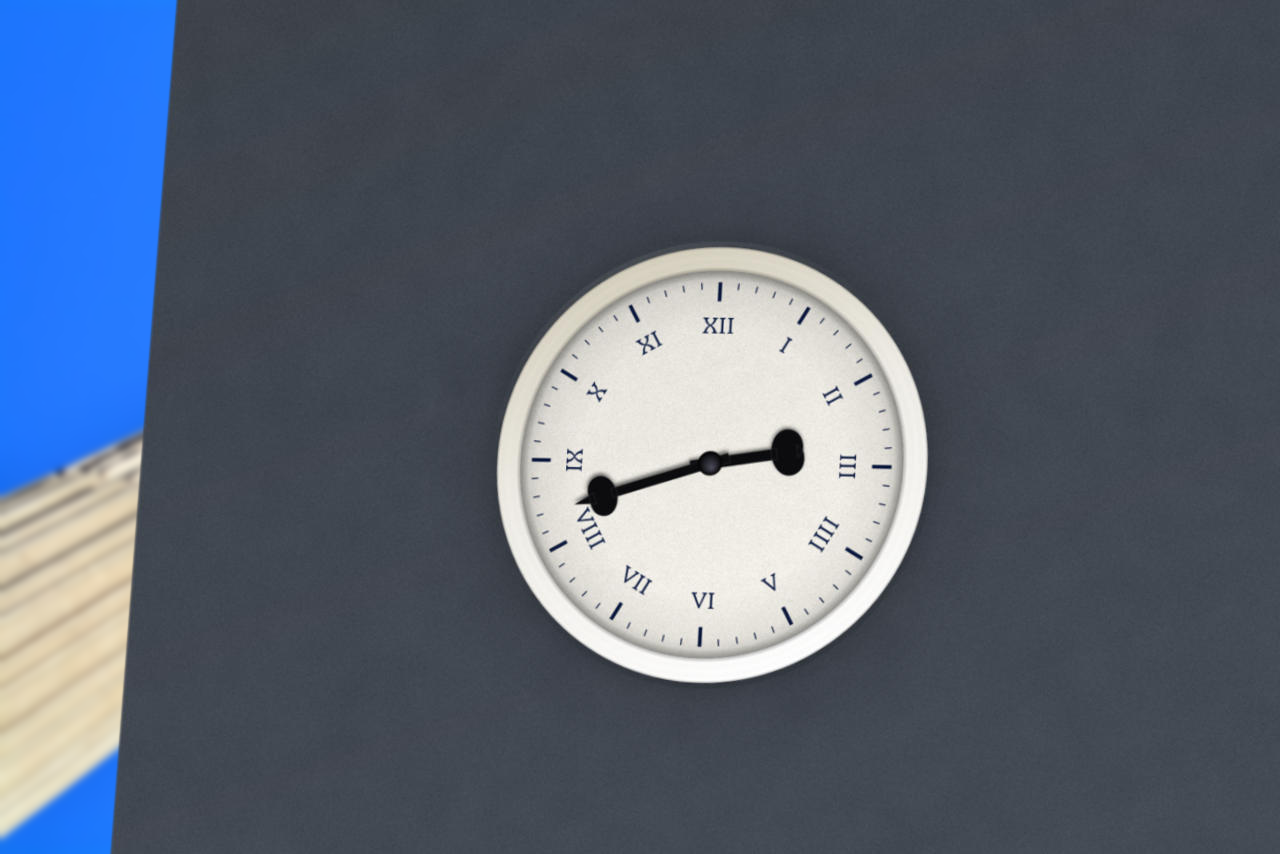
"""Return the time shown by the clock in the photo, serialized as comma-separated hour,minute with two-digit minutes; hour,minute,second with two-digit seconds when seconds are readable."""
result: 2,42
